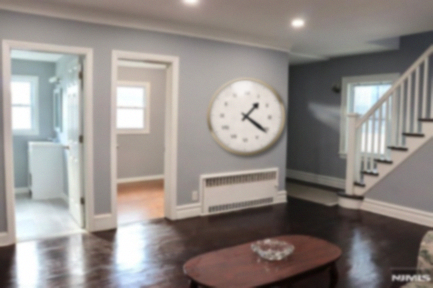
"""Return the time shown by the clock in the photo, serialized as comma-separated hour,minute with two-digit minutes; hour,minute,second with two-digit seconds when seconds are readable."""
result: 1,21
